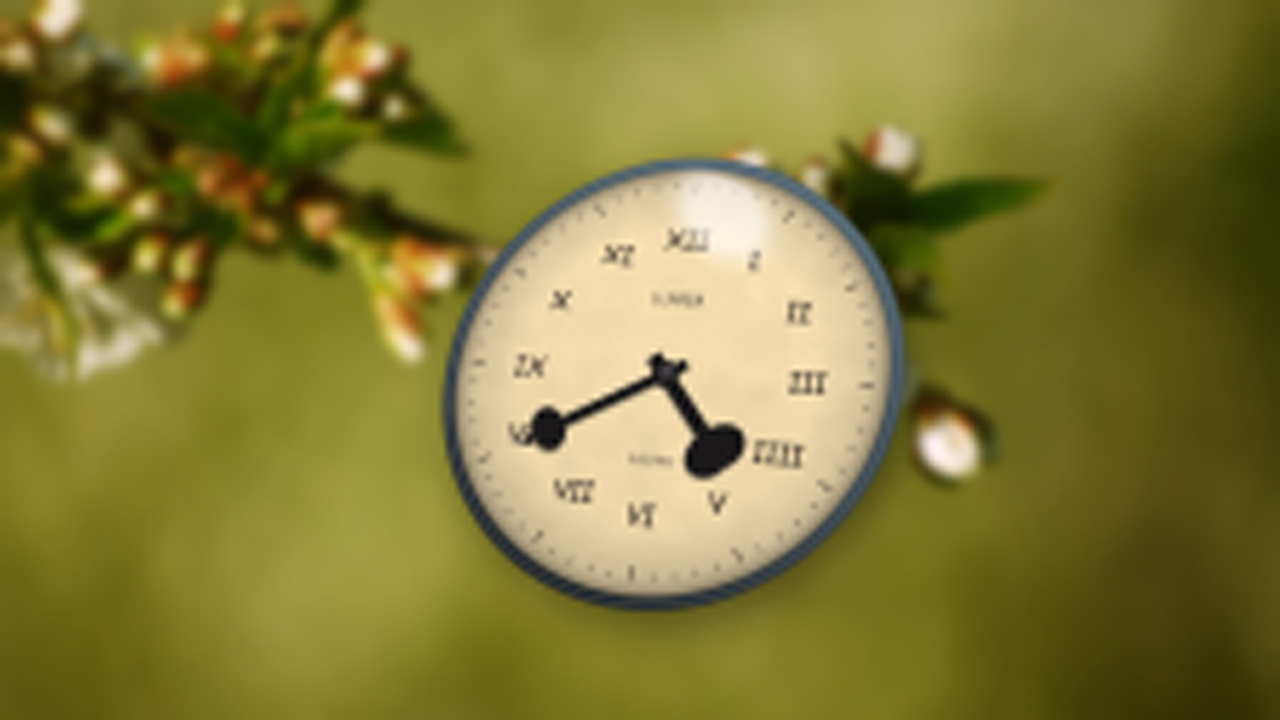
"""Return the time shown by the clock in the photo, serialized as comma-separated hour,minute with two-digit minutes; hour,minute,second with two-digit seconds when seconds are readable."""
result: 4,40
